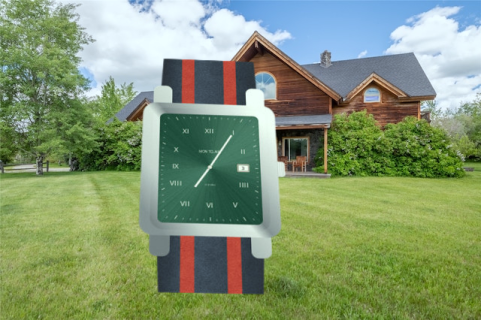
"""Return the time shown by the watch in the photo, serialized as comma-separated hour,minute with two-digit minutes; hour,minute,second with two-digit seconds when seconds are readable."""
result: 7,05
